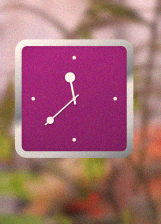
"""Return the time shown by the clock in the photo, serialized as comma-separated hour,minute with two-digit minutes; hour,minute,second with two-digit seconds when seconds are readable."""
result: 11,38
